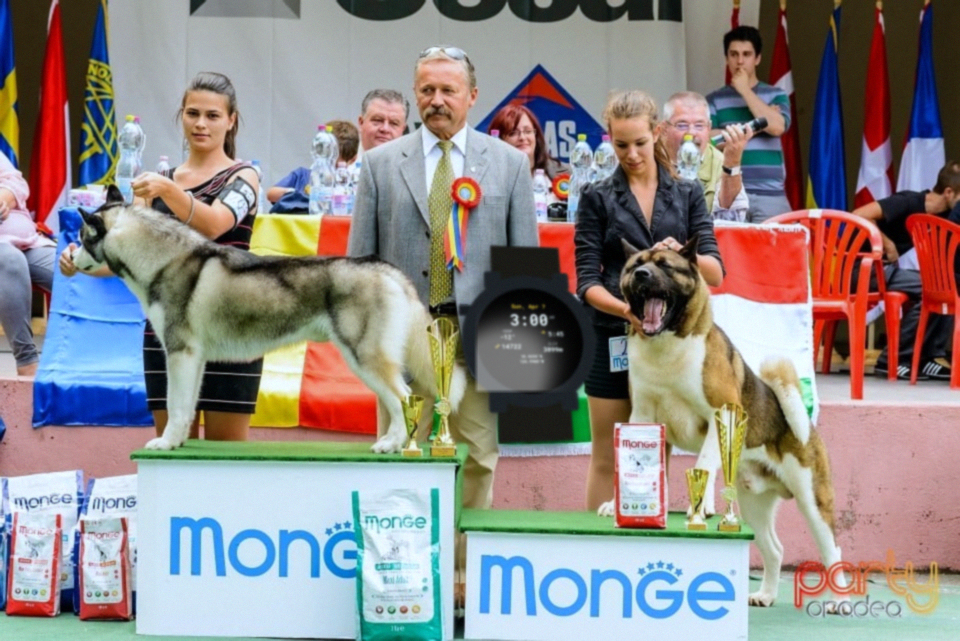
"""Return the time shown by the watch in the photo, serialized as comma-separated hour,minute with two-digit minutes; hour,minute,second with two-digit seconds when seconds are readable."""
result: 3,00
